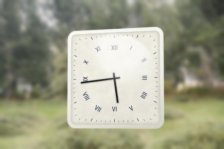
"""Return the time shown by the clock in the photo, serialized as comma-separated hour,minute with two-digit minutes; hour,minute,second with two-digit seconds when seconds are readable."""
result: 5,44
